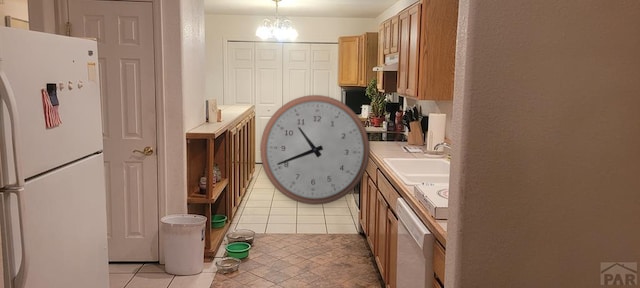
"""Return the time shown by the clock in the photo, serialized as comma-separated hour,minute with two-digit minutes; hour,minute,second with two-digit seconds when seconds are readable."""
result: 10,41
